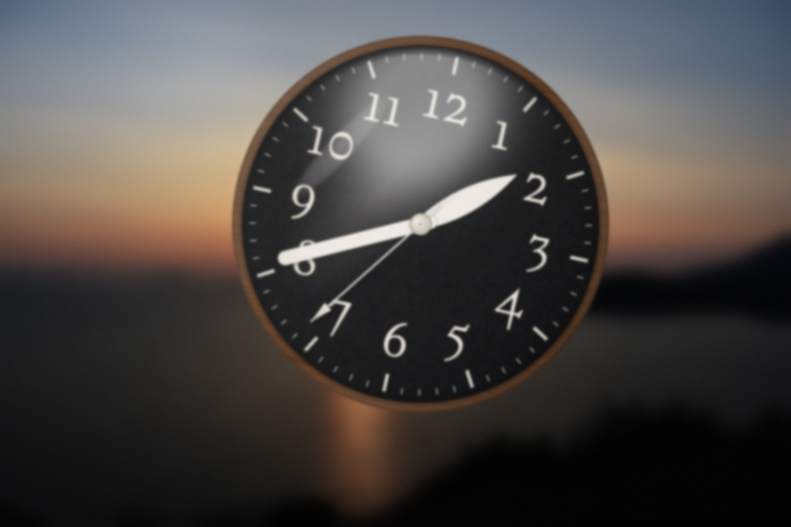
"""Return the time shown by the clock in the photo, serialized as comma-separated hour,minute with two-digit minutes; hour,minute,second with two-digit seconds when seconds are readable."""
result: 1,40,36
